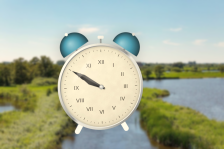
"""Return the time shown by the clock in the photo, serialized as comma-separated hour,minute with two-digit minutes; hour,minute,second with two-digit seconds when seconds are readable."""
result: 9,50
